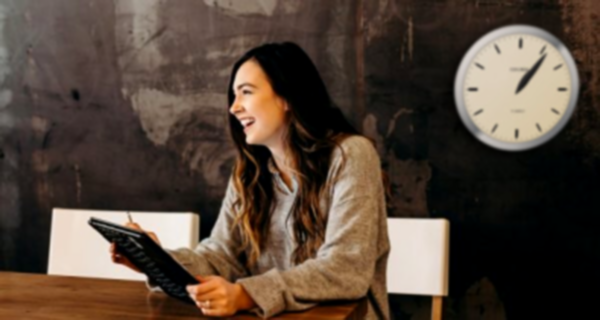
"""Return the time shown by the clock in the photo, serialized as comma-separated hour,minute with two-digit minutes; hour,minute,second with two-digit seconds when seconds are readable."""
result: 1,06
